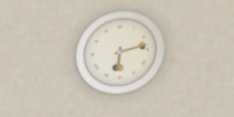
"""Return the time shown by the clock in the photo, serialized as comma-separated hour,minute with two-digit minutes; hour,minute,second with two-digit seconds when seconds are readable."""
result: 6,13
